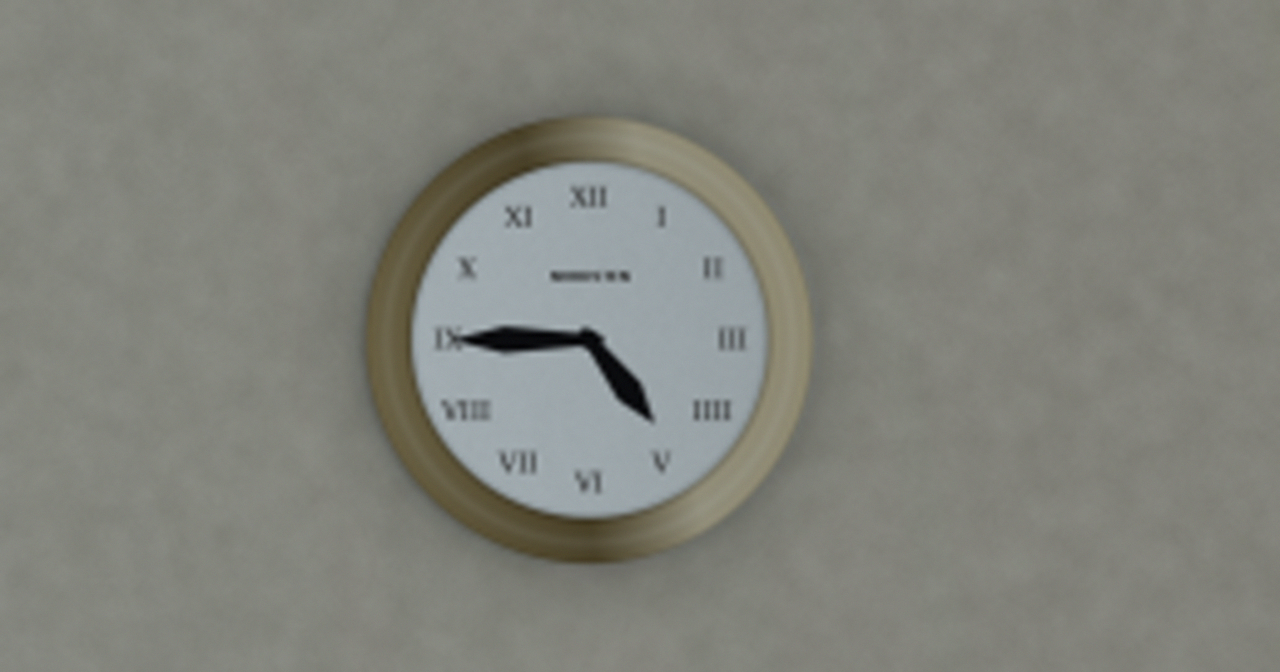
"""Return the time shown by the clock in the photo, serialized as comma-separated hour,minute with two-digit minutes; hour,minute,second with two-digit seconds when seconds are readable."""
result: 4,45
